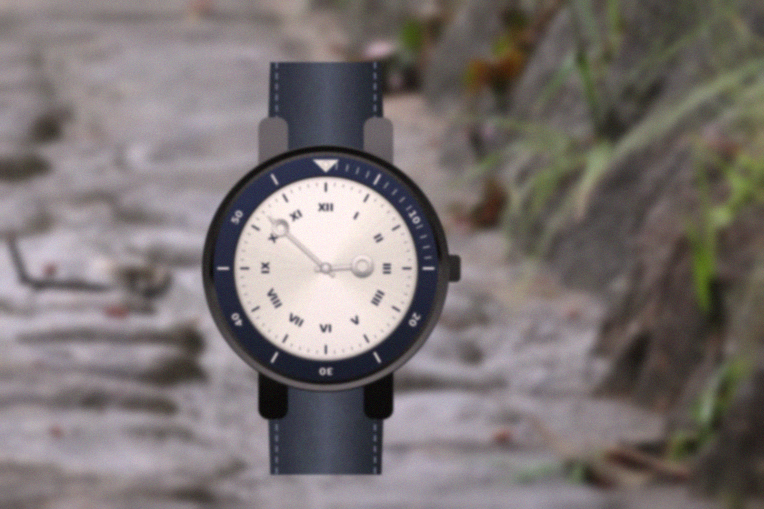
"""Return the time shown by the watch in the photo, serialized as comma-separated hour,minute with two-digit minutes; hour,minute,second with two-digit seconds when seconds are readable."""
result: 2,52
